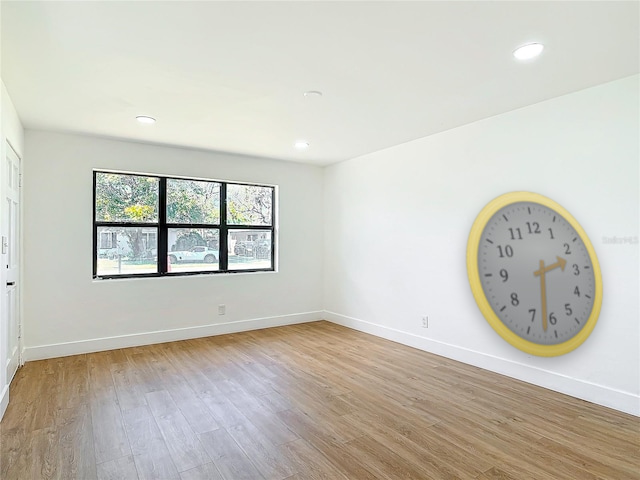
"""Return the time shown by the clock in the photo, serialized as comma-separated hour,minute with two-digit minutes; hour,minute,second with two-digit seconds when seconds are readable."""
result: 2,32
